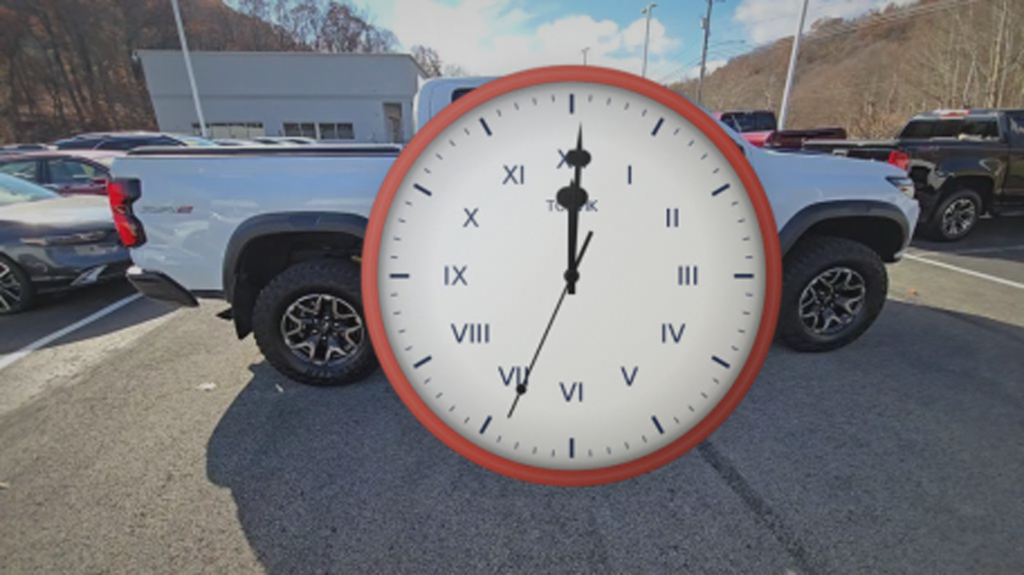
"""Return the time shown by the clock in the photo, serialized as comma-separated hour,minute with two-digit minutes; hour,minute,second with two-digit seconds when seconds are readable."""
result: 12,00,34
